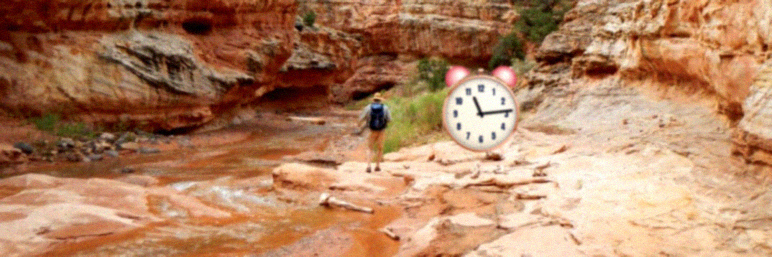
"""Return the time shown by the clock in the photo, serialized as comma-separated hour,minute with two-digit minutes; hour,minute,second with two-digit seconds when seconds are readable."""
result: 11,14
